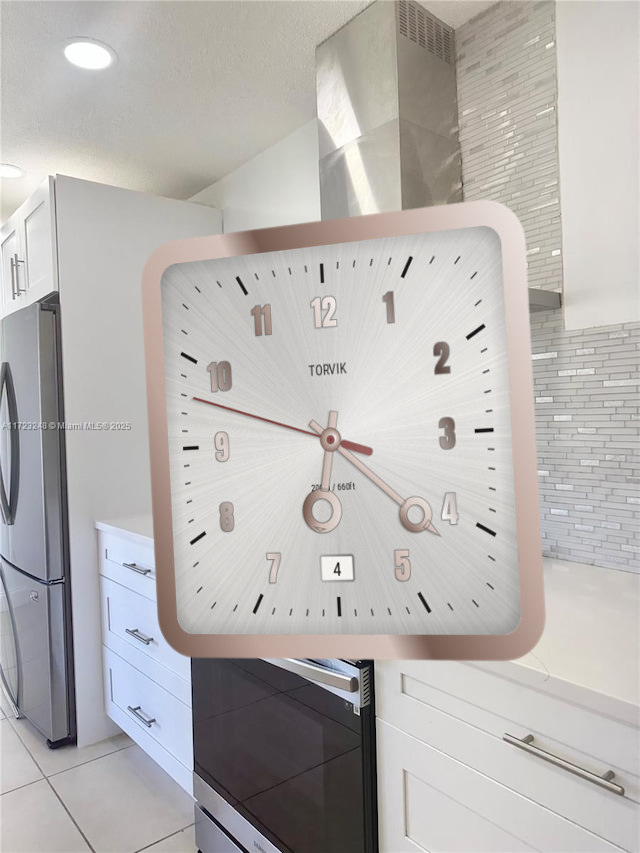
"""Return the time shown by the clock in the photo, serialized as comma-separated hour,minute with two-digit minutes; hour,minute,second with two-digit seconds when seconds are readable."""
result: 6,21,48
